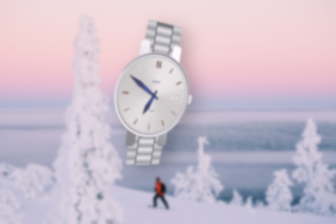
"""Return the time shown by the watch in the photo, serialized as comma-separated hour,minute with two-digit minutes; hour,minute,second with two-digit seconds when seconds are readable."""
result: 6,50
